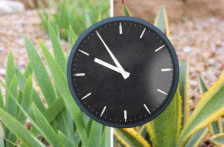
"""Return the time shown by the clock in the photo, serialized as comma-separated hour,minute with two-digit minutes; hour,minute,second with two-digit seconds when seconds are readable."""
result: 9,55
